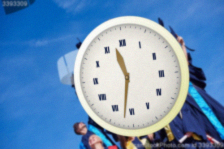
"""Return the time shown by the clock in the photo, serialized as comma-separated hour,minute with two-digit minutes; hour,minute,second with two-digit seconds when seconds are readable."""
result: 11,32
